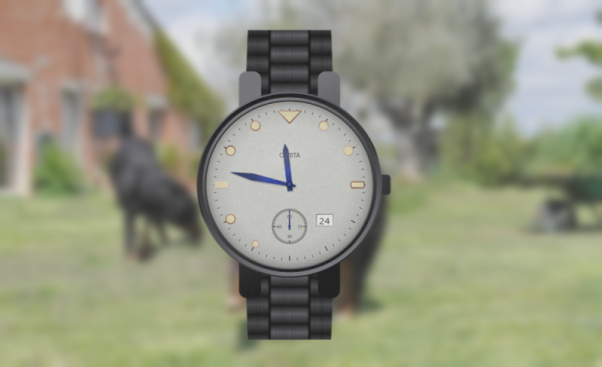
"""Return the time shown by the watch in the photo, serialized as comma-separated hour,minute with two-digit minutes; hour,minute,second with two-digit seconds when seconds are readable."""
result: 11,47
